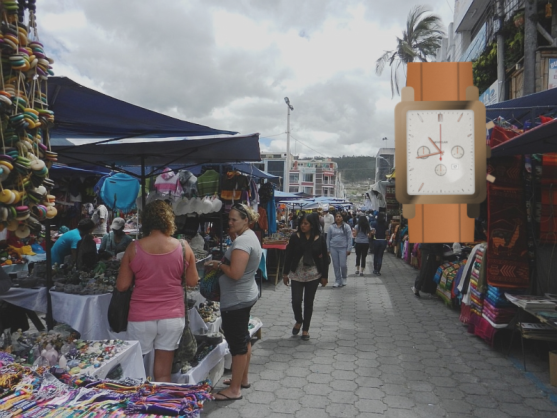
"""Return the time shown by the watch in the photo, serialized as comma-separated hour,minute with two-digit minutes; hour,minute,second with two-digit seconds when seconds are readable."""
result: 10,43
